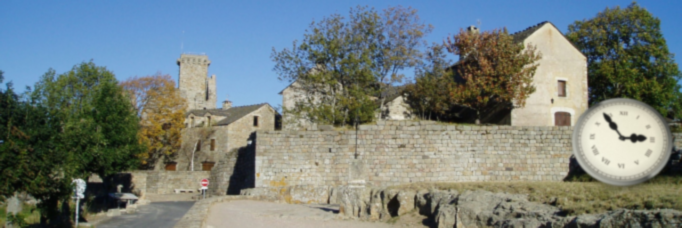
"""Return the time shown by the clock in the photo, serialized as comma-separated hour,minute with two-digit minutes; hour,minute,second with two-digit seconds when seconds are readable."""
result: 2,54
